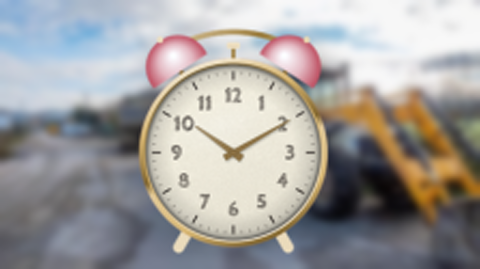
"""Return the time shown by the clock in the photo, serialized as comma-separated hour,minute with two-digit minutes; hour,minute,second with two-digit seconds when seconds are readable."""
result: 10,10
